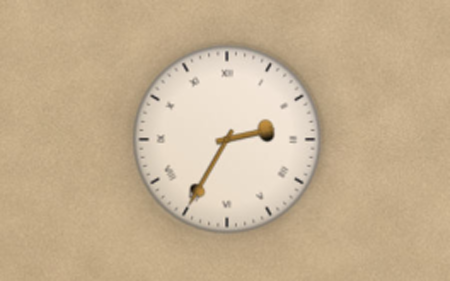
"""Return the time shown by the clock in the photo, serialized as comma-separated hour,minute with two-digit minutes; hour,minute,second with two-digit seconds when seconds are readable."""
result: 2,35
